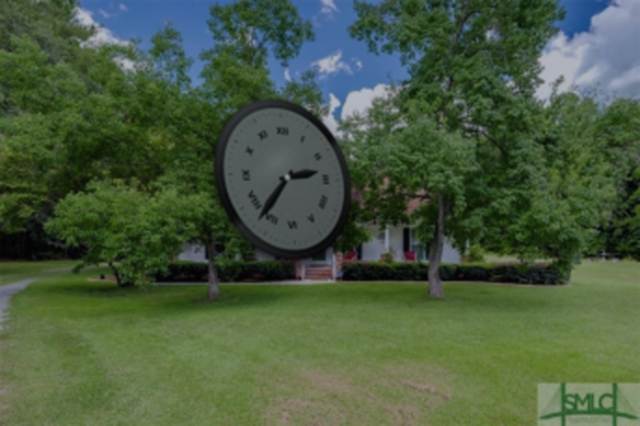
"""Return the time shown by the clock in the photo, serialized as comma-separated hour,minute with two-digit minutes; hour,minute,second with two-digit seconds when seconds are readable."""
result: 2,37
